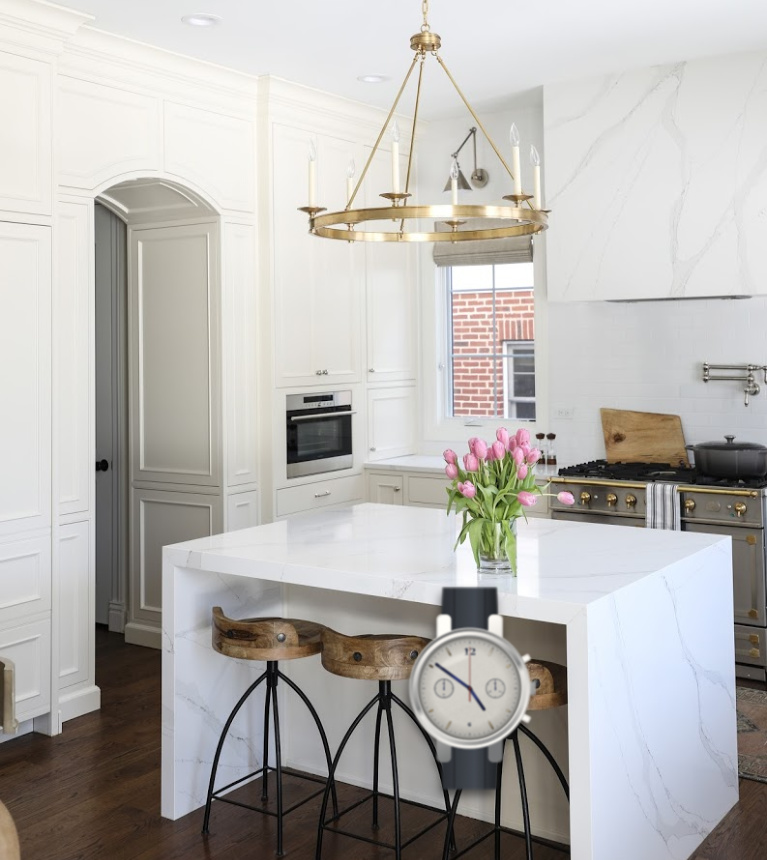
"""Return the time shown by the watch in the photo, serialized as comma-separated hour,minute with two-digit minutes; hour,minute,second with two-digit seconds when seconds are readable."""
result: 4,51
